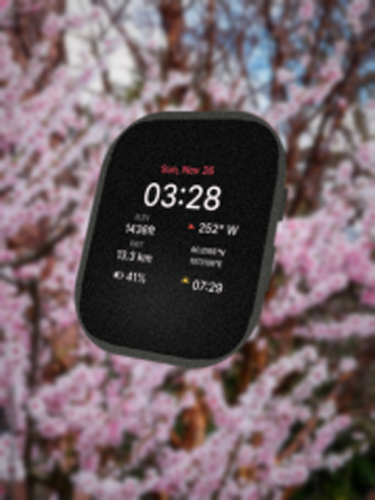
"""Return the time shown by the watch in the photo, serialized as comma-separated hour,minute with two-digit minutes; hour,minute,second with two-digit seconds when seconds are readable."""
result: 3,28
